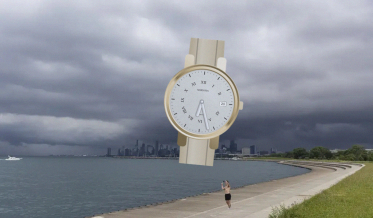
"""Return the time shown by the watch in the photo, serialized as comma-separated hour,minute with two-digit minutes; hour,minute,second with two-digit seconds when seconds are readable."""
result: 6,27
